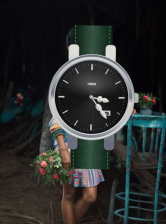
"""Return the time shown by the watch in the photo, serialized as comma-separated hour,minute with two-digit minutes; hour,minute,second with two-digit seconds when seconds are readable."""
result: 3,24
